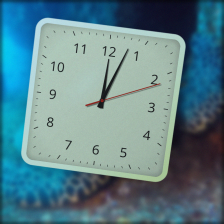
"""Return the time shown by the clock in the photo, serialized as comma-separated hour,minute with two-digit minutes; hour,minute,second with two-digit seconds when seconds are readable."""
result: 12,03,11
